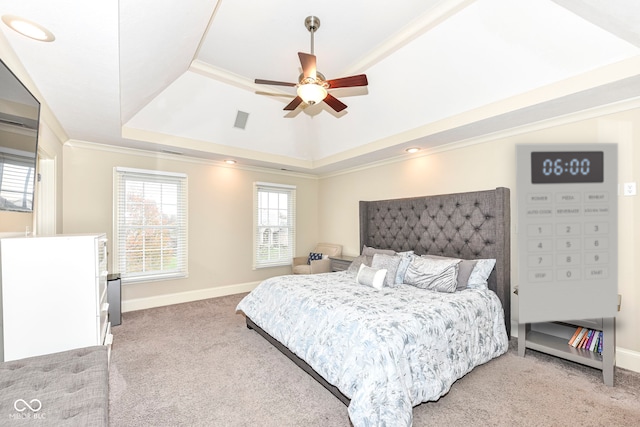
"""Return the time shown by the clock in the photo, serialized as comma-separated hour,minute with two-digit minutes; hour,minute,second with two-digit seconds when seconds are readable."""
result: 6,00
